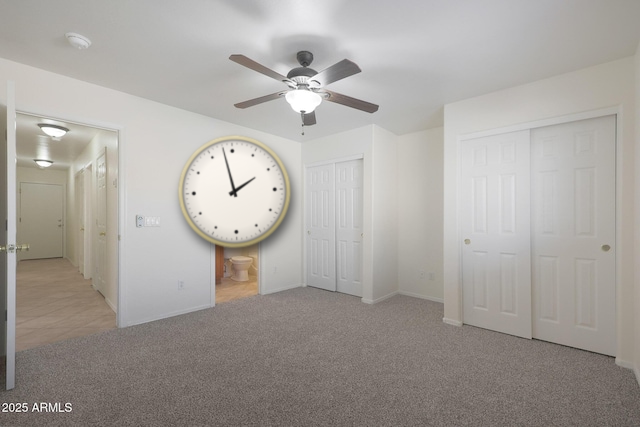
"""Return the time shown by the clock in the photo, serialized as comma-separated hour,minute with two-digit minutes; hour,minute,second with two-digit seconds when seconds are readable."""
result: 1,58
